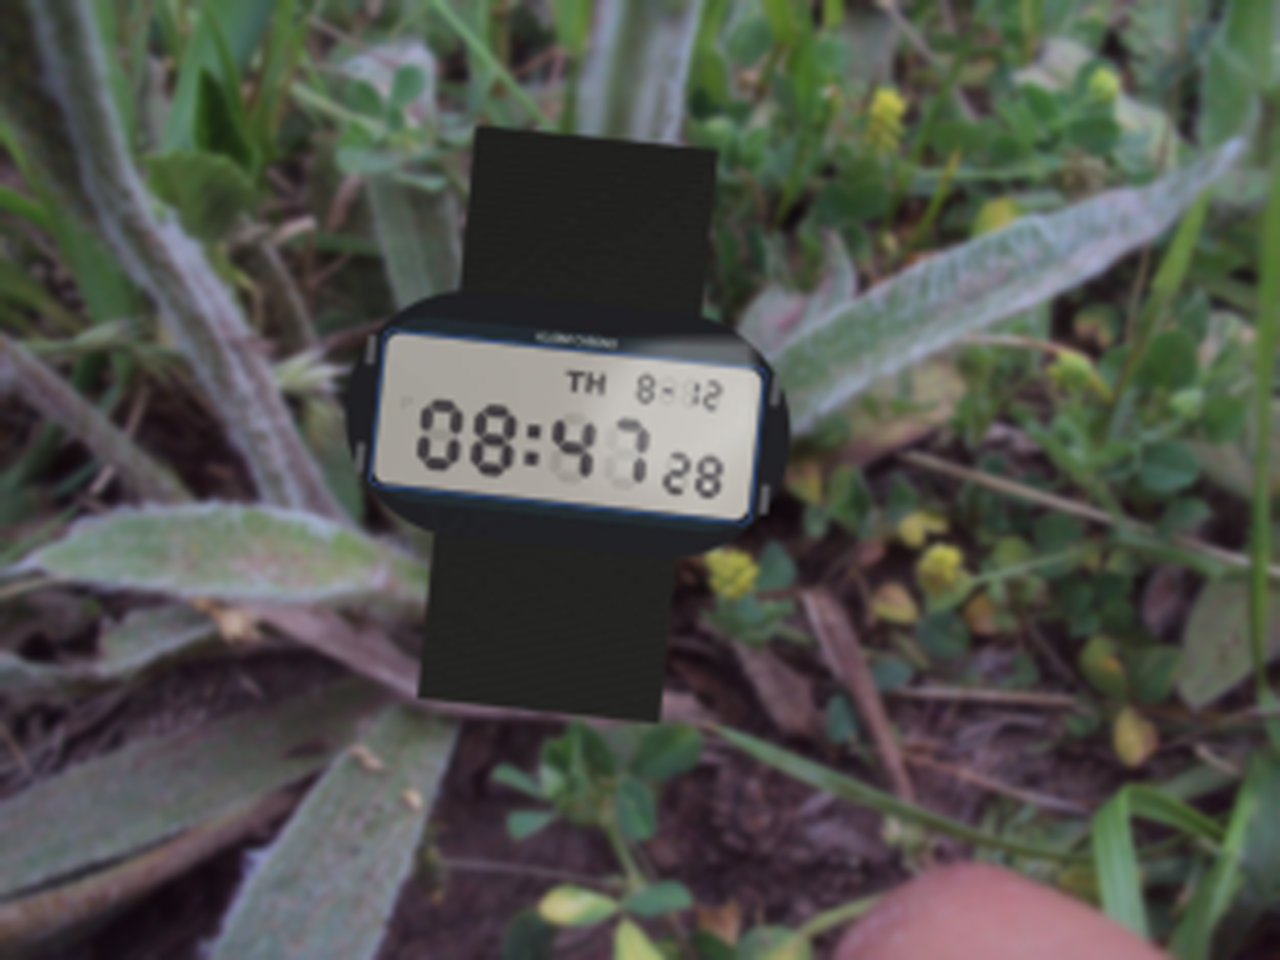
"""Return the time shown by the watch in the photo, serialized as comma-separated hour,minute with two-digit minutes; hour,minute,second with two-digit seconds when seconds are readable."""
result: 8,47,28
